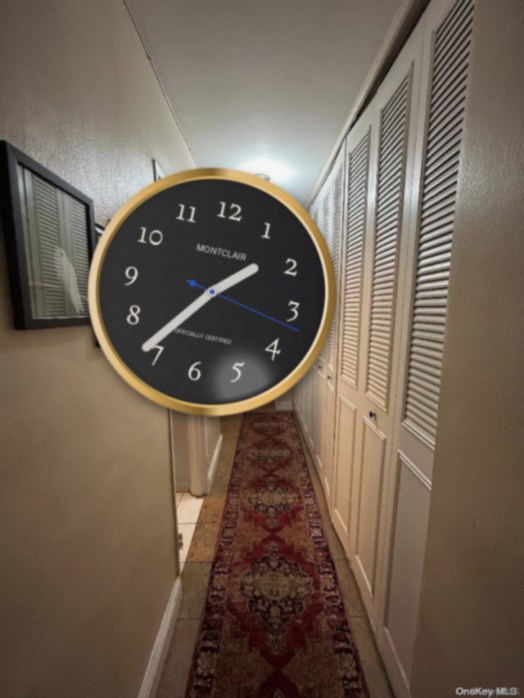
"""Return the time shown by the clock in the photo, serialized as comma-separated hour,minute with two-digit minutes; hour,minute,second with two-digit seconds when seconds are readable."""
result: 1,36,17
